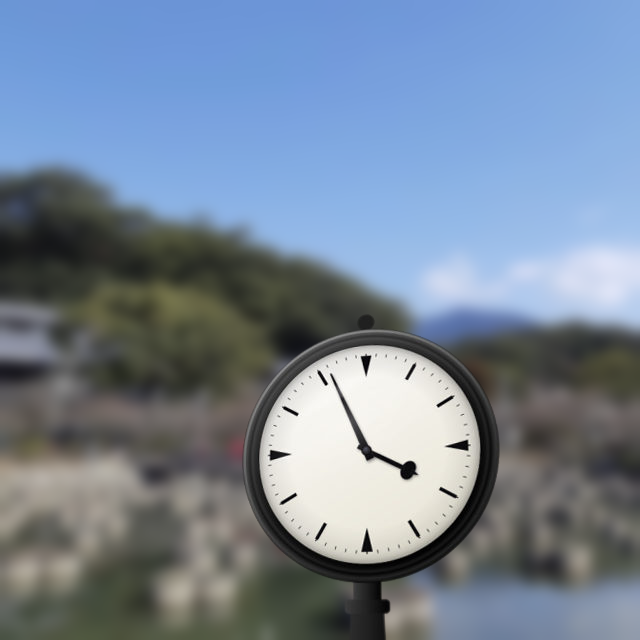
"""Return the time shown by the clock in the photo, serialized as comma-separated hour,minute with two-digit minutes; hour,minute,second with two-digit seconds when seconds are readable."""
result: 3,56
